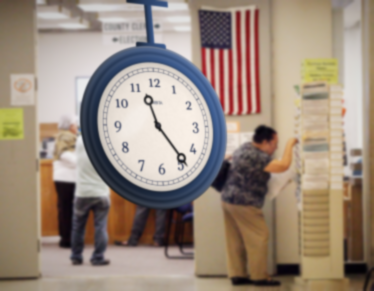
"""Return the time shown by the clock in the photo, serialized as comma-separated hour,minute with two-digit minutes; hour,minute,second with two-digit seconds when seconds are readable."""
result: 11,24
